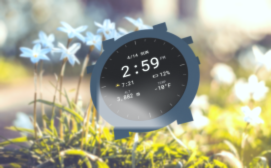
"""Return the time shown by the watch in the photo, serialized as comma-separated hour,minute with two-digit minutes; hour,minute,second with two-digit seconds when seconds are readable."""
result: 2,59
